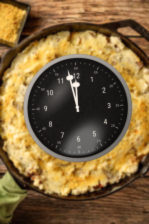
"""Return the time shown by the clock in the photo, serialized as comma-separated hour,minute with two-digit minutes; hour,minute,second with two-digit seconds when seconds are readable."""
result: 11,58
